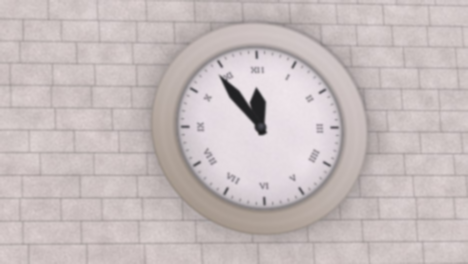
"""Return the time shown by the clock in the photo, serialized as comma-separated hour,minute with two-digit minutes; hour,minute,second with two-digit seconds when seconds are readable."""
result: 11,54
